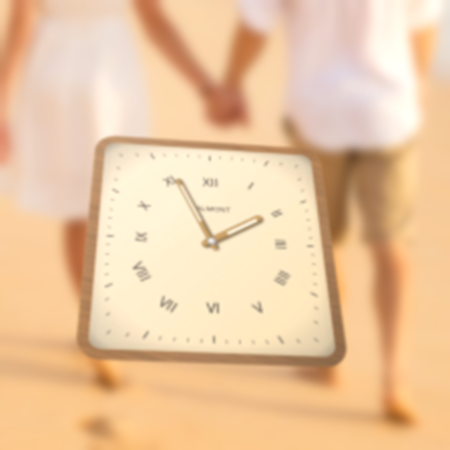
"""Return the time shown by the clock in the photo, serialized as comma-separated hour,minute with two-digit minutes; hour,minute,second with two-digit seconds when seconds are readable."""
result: 1,56
